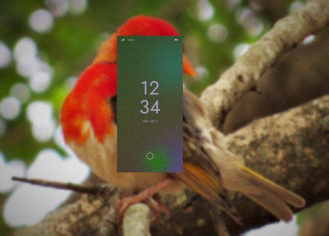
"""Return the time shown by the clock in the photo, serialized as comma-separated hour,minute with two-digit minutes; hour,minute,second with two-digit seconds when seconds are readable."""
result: 12,34
